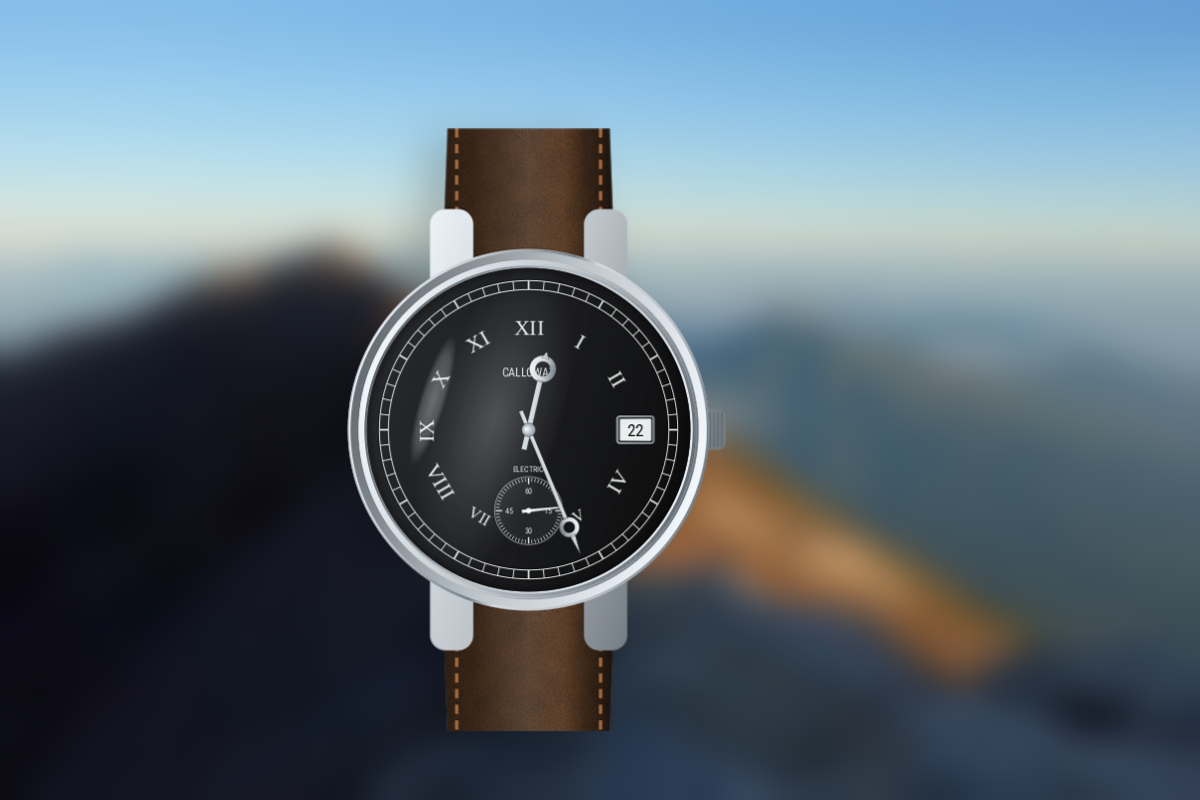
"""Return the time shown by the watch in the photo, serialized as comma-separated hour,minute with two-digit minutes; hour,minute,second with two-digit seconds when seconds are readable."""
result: 12,26,14
